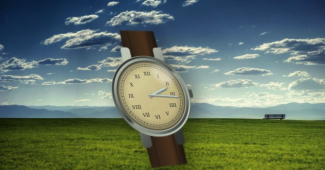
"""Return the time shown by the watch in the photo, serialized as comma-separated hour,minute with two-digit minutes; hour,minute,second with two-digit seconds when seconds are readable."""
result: 2,16
